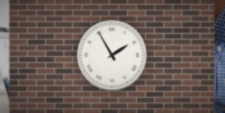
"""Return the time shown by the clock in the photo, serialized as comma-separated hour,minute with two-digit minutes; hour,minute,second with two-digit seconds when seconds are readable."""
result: 1,55
